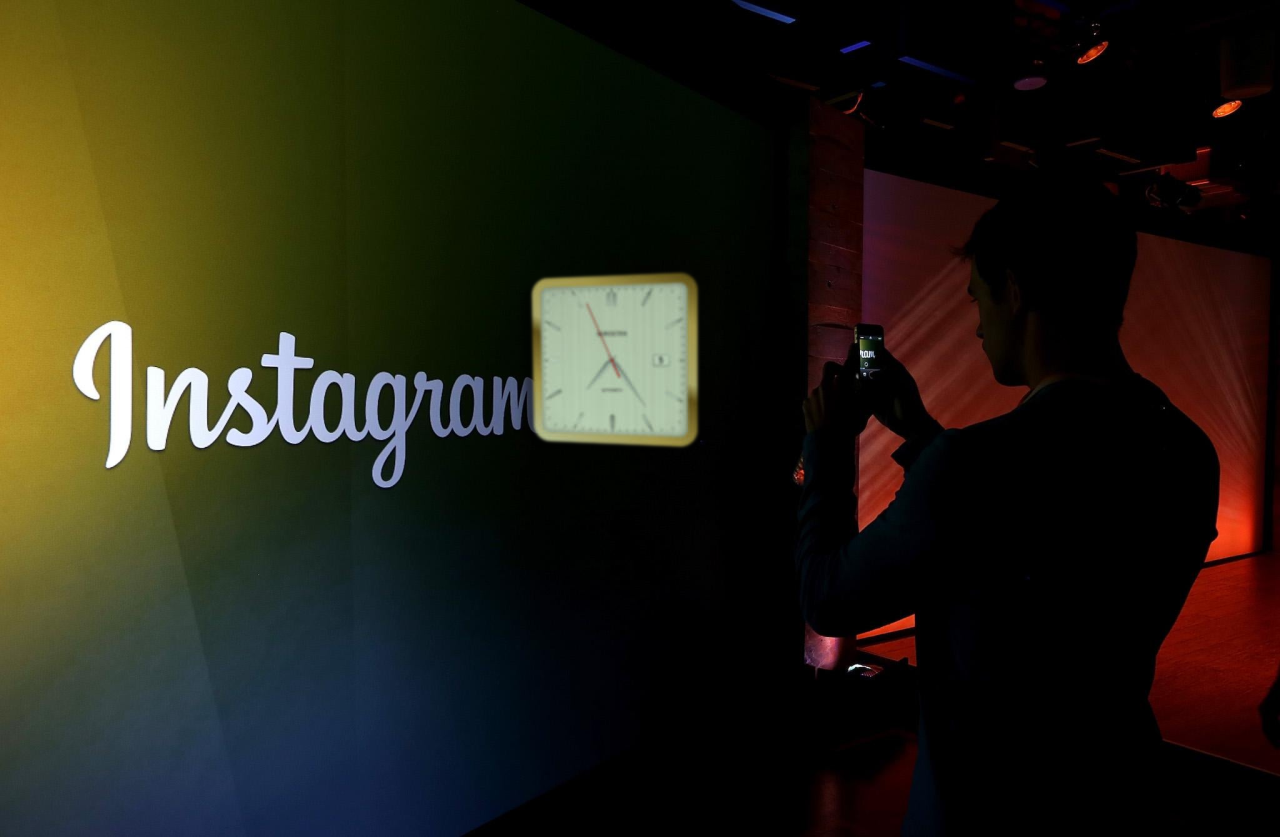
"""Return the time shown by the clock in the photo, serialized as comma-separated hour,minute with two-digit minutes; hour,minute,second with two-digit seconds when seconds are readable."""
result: 7,23,56
